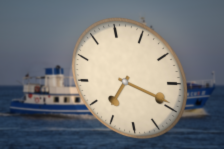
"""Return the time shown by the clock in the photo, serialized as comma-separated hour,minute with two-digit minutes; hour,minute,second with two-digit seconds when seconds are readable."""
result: 7,19
